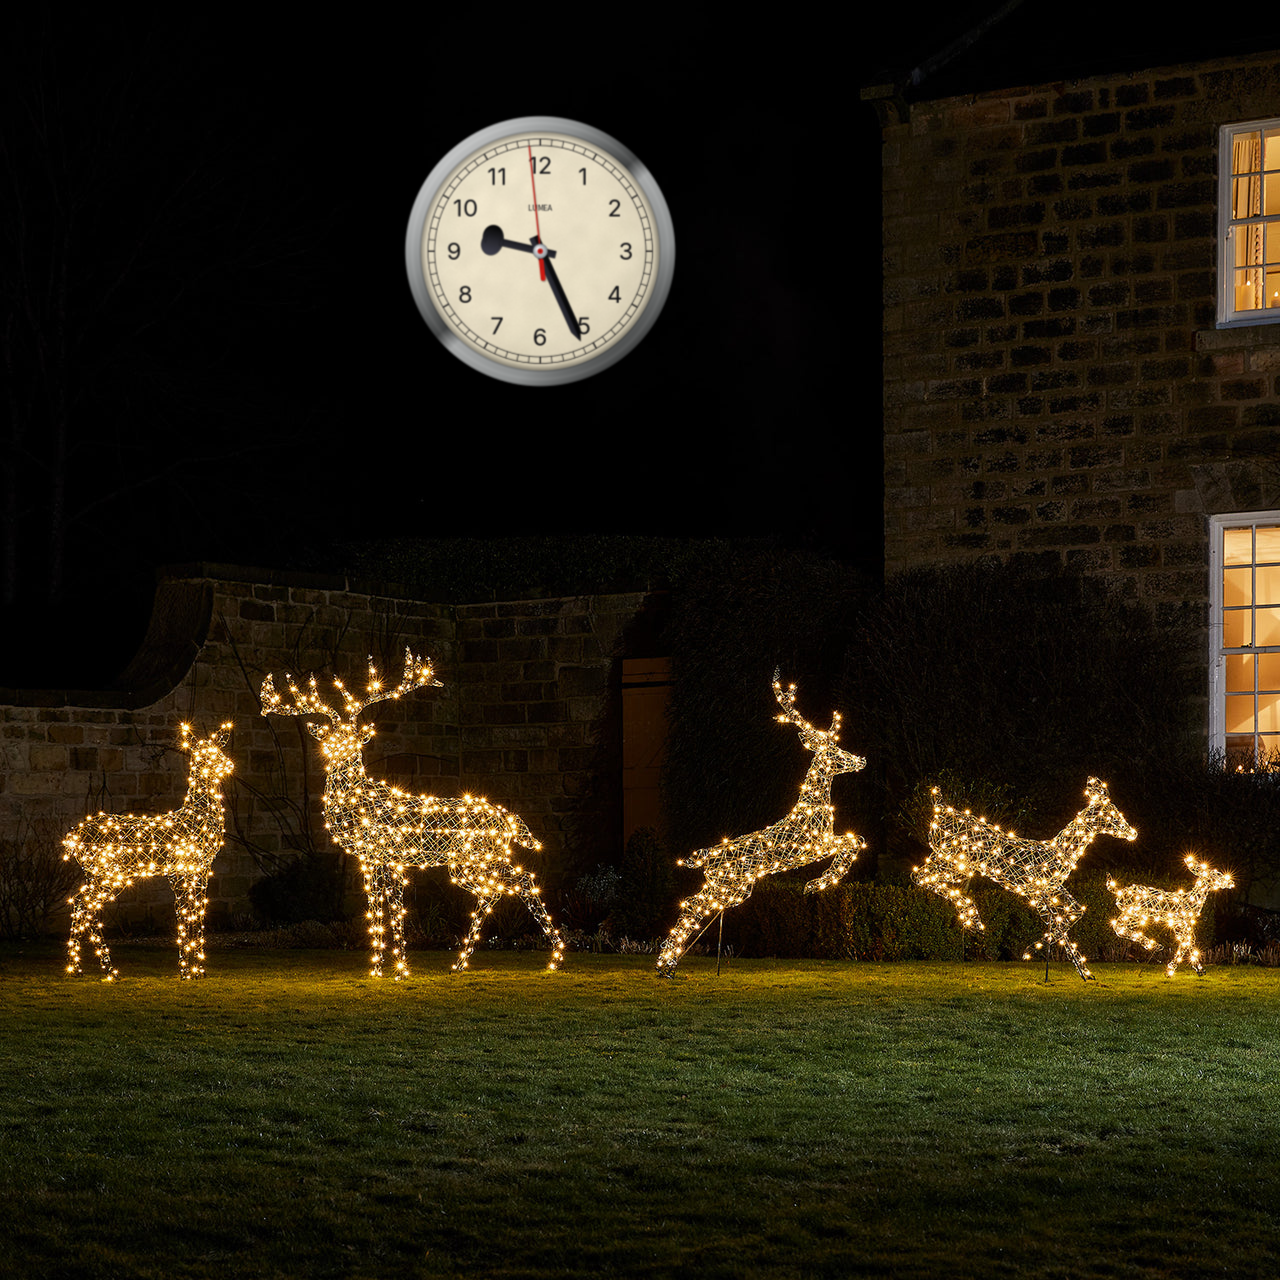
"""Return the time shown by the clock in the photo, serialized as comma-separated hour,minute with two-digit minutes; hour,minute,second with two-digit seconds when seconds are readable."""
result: 9,25,59
